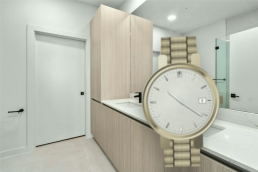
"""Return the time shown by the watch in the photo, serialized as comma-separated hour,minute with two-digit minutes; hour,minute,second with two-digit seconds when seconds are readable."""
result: 10,21
